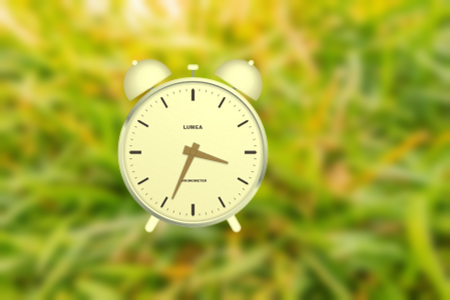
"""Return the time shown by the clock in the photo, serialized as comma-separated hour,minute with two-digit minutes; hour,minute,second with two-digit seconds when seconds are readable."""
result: 3,34
